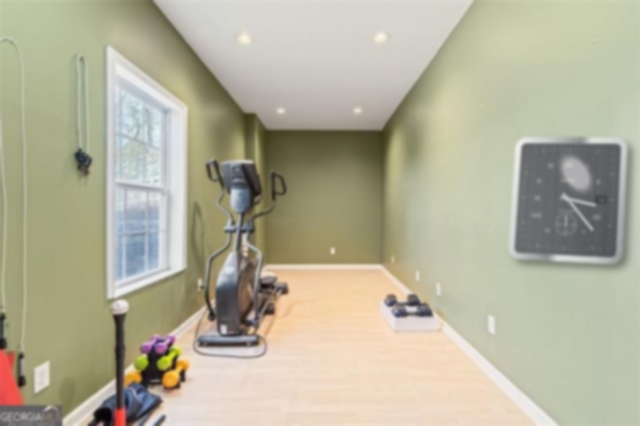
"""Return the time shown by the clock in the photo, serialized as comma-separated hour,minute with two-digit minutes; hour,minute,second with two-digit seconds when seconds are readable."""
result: 3,23
